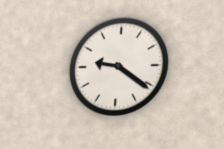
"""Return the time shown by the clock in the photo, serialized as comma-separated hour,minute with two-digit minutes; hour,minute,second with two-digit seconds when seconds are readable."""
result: 9,21
